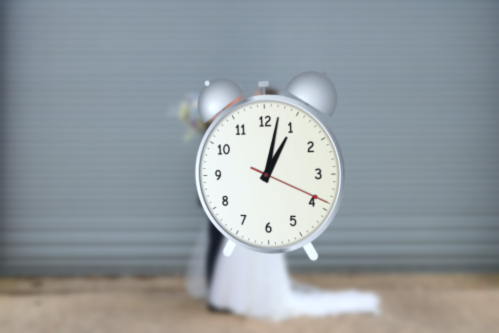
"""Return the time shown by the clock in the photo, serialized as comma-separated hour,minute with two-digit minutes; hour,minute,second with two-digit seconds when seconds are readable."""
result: 1,02,19
